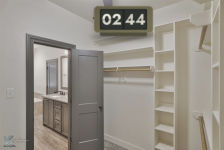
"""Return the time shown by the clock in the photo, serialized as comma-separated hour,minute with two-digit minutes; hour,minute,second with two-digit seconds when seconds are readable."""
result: 2,44
